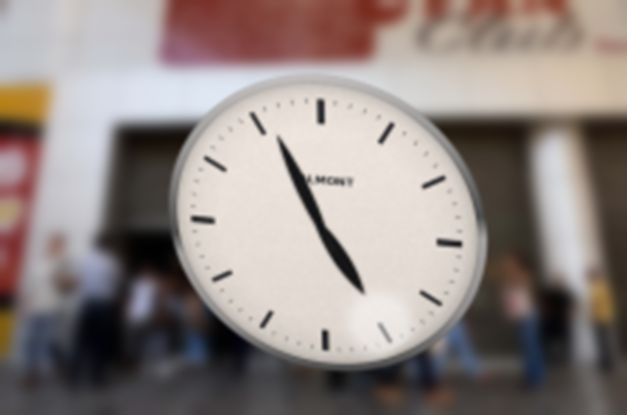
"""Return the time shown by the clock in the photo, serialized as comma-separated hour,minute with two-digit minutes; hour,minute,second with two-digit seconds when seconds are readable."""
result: 4,56
